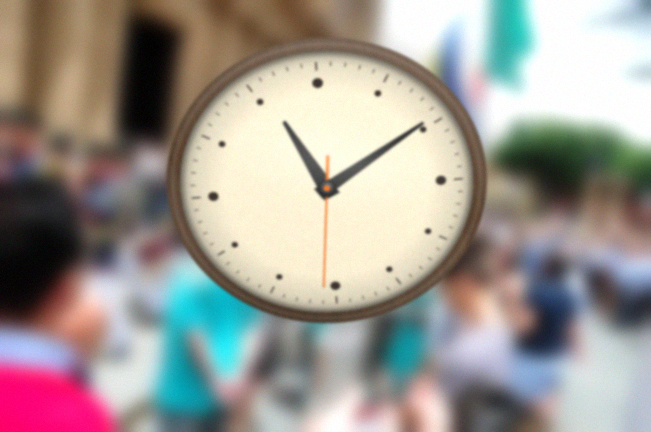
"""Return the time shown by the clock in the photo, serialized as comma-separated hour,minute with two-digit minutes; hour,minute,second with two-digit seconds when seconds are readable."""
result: 11,09,31
